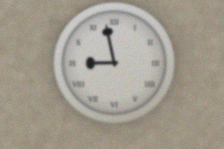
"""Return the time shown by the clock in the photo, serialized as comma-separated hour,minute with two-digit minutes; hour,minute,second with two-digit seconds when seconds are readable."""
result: 8,58
